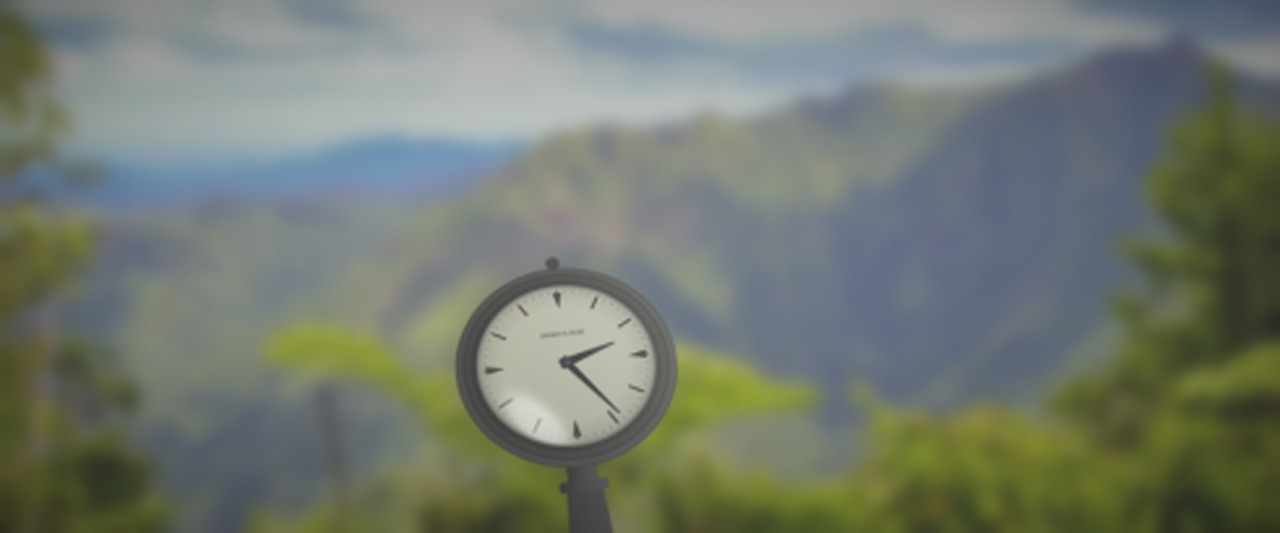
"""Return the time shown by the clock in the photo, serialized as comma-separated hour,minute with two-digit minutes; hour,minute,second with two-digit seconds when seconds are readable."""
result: 2,24
